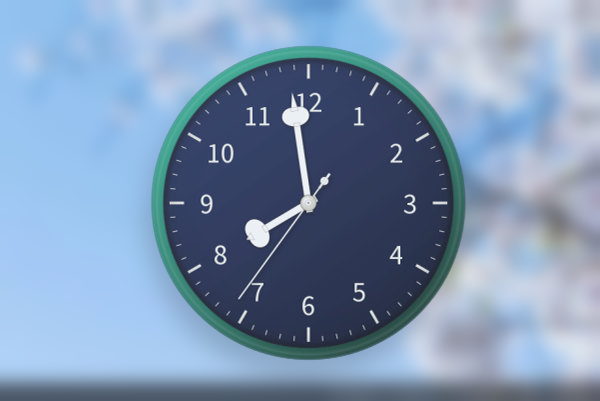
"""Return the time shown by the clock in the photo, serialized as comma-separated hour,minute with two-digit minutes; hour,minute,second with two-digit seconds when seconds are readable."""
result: 7,58,36
